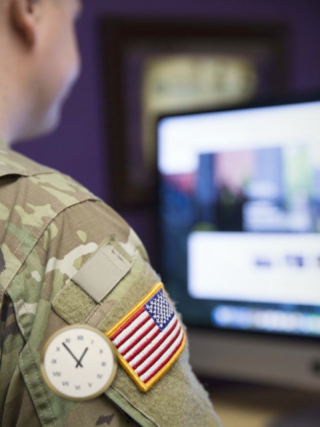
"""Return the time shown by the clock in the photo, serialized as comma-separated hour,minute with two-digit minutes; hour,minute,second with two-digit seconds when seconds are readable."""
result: 12,53
